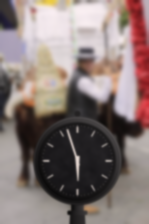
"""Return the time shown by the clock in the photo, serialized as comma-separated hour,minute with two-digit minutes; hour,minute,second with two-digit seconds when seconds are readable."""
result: 5,57
